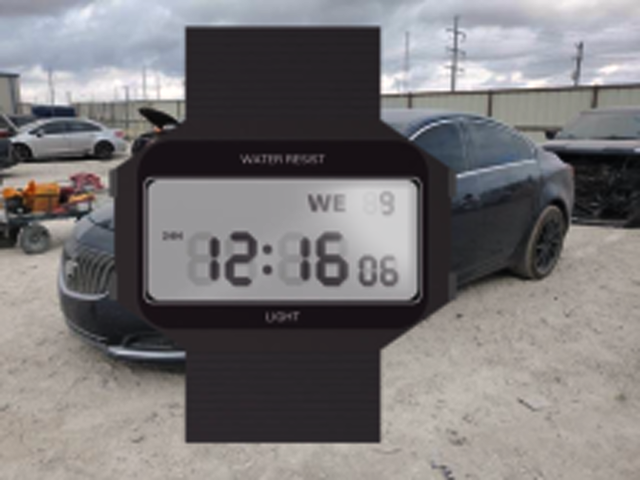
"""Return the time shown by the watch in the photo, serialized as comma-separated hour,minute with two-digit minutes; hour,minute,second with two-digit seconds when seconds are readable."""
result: 12,16,06
